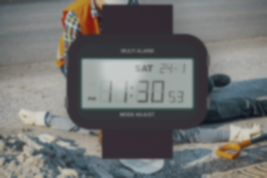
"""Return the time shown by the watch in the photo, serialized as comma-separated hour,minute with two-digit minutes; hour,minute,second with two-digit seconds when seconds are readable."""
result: 11,30,53
